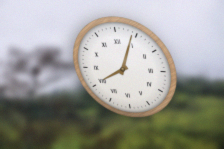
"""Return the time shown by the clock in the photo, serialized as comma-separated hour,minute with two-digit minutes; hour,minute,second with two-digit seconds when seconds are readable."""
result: 8,04
